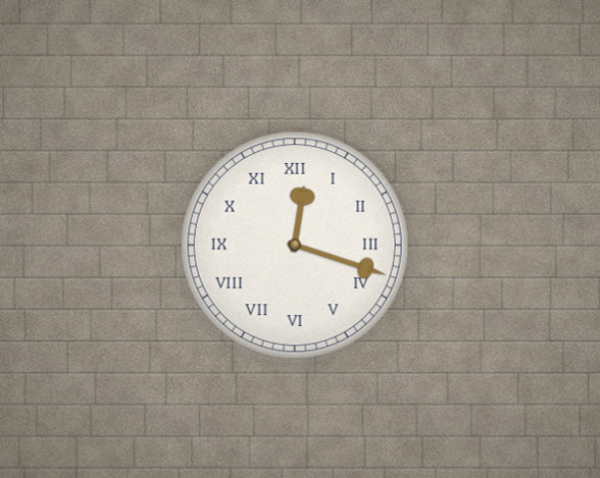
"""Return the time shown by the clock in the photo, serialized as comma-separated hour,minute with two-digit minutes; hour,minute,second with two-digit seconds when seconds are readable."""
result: 12,18
